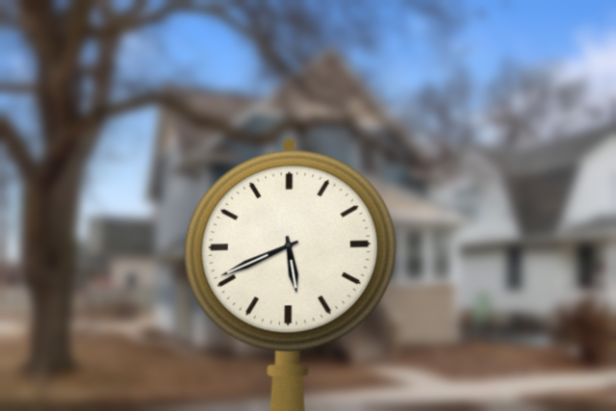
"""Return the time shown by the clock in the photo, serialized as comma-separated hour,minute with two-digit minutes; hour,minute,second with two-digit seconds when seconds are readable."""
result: 5,41
